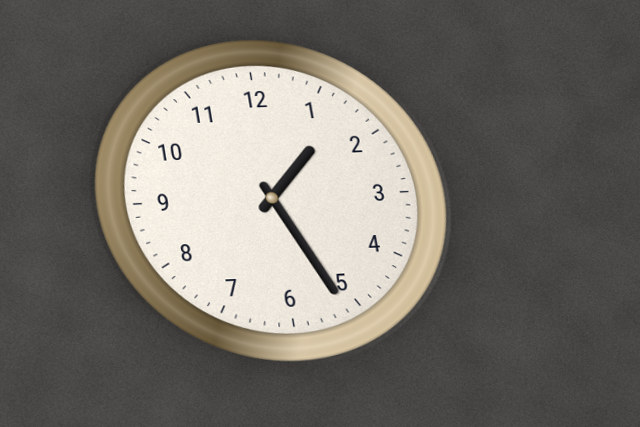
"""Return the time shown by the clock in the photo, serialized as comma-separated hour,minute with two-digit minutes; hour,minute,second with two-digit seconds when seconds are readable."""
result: 1,26
